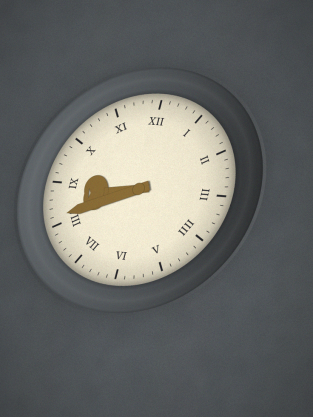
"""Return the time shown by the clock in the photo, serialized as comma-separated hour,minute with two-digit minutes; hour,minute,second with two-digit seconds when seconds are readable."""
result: 8,41
